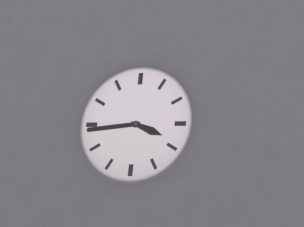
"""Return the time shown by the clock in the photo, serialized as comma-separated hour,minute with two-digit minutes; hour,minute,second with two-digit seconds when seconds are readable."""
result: 3,44
